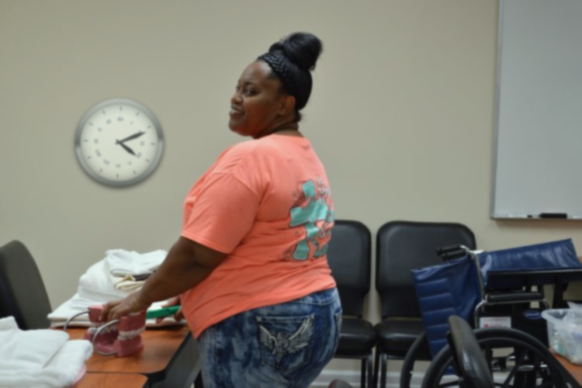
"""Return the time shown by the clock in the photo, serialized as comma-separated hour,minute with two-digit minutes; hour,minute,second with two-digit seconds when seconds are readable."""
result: 4,11
